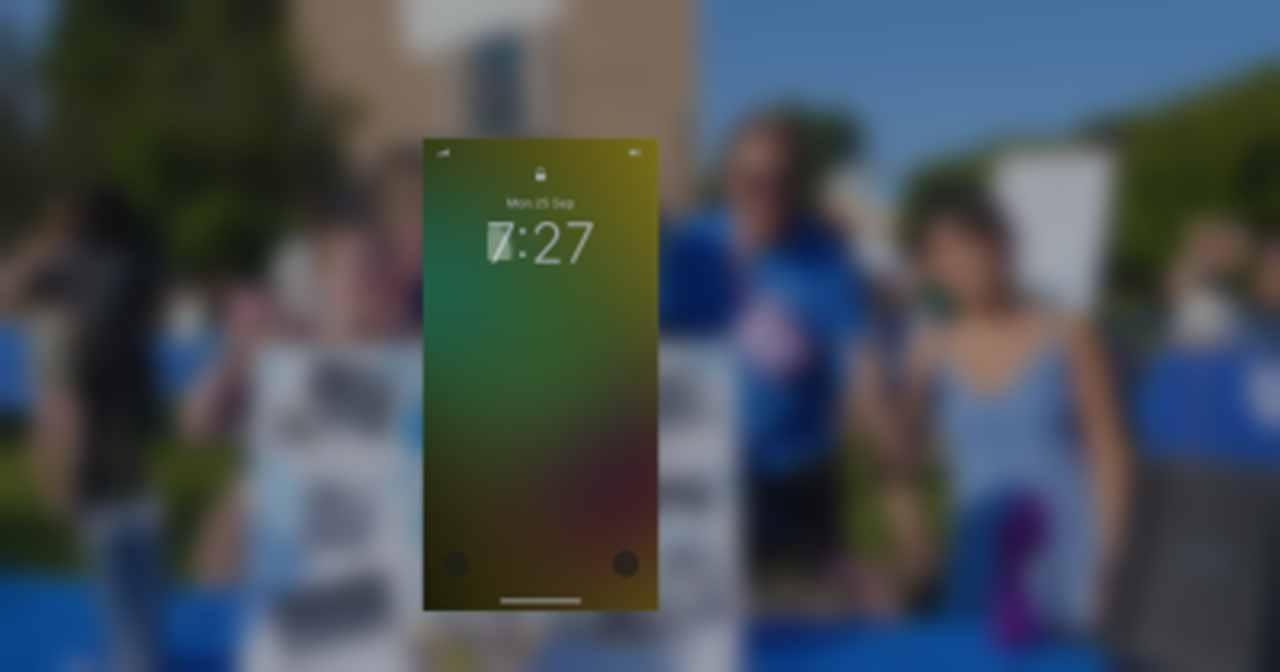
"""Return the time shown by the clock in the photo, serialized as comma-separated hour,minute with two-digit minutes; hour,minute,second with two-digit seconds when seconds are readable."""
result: 7,27
